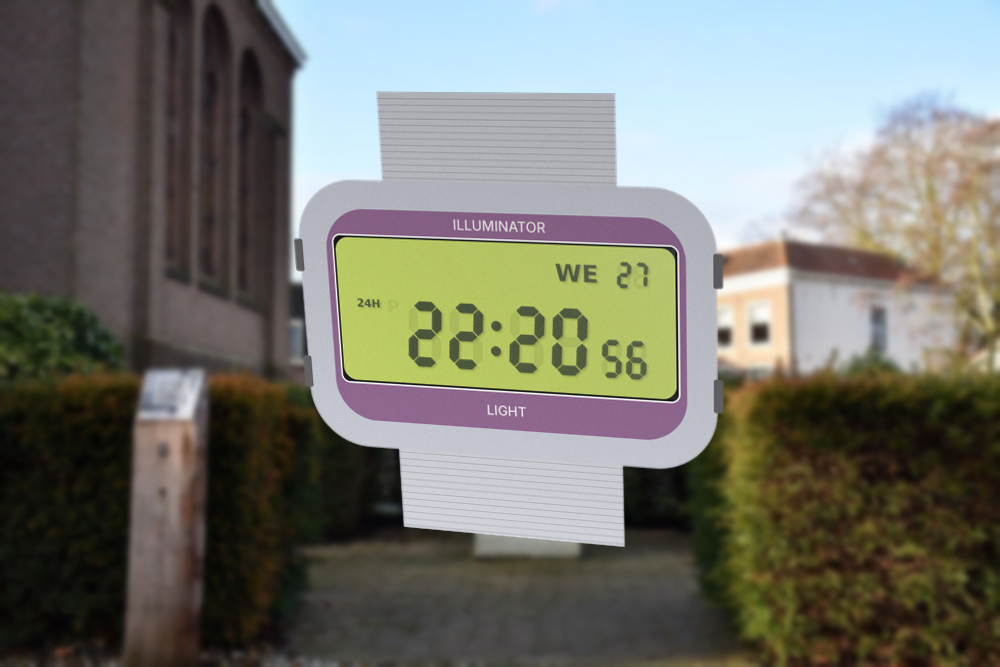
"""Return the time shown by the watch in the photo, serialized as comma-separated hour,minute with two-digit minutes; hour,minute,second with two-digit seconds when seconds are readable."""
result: 22,20,56
